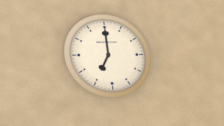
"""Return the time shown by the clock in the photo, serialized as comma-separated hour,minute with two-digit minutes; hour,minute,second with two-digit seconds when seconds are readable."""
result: 7,00
